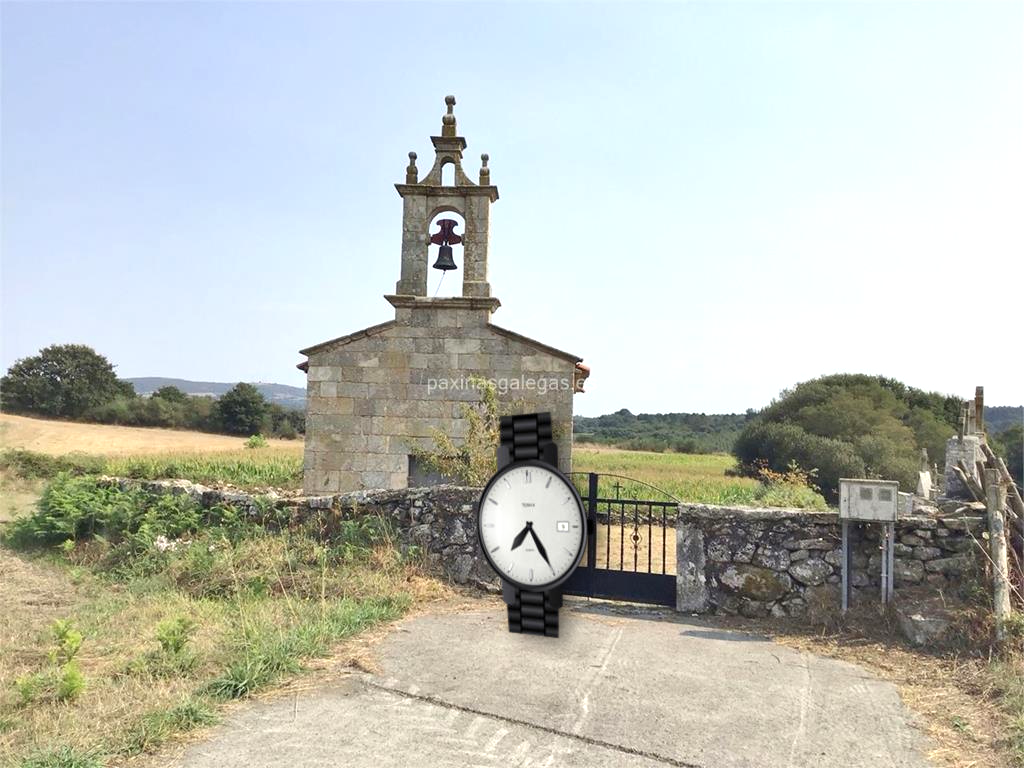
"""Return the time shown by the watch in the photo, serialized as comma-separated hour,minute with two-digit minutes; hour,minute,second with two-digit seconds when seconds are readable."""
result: 7,25
